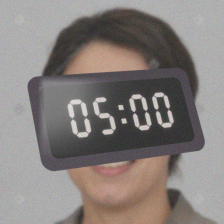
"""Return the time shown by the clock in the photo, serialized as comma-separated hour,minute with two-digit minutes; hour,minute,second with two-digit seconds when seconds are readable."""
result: 5,00
